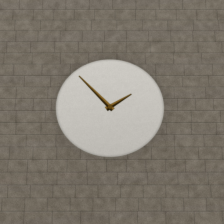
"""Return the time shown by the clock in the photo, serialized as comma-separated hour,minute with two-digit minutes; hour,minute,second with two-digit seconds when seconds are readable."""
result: 1,53
